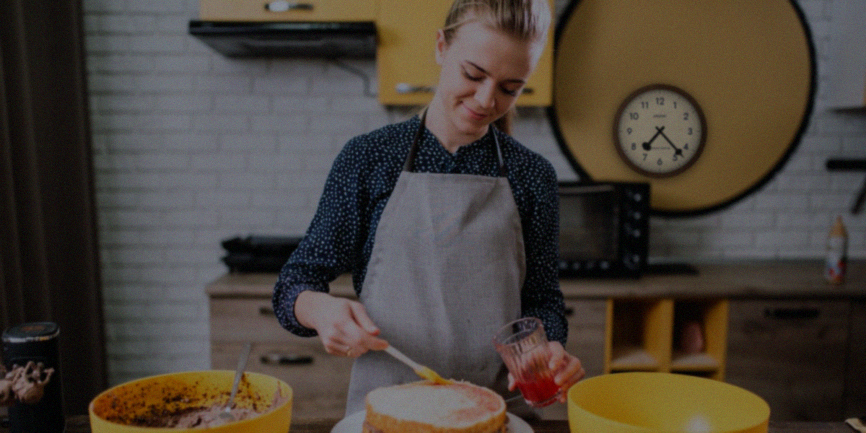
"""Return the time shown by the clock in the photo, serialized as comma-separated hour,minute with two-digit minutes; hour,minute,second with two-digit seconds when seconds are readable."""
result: 7,23
